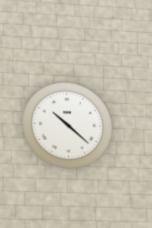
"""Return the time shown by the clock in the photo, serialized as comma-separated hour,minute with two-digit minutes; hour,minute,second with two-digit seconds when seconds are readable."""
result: 10,22
